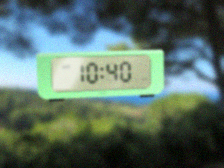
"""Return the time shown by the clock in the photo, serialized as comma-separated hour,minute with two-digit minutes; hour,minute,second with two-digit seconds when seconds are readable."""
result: 10,40
